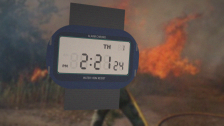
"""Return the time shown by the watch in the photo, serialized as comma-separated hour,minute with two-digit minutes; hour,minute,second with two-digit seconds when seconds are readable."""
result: 2,21,24
